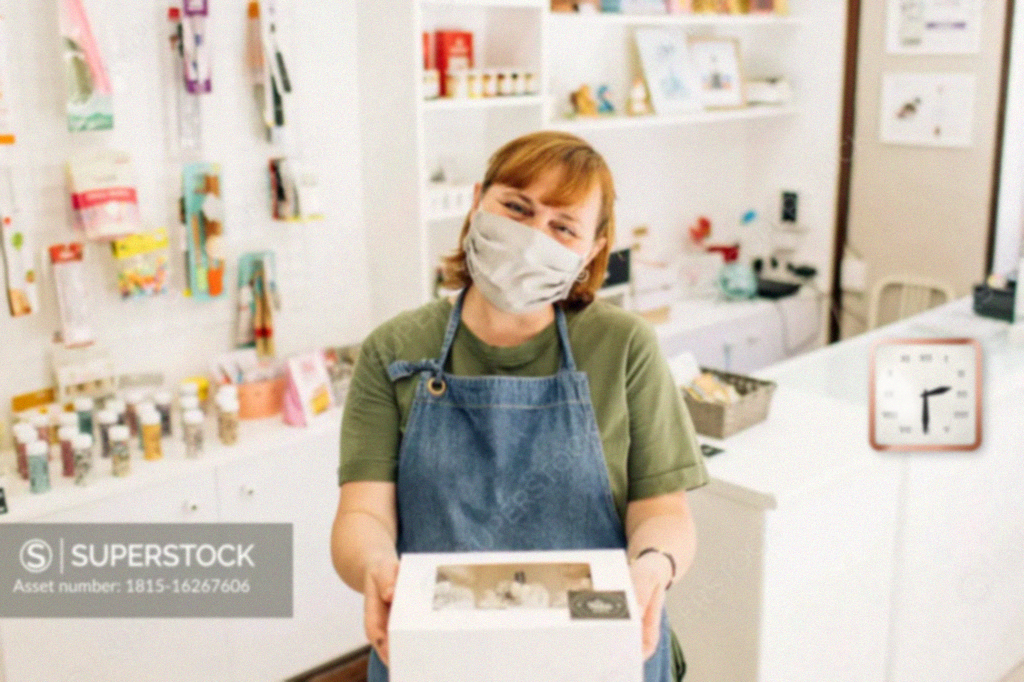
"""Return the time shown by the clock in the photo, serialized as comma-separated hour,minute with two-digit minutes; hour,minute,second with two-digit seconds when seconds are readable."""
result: 2,30
